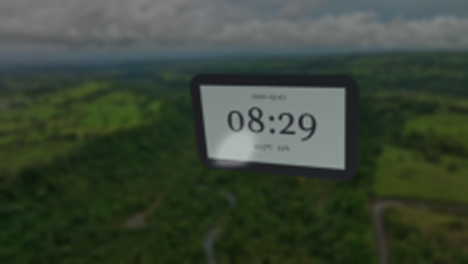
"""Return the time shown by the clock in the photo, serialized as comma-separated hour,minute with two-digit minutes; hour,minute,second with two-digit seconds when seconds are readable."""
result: 8,29
